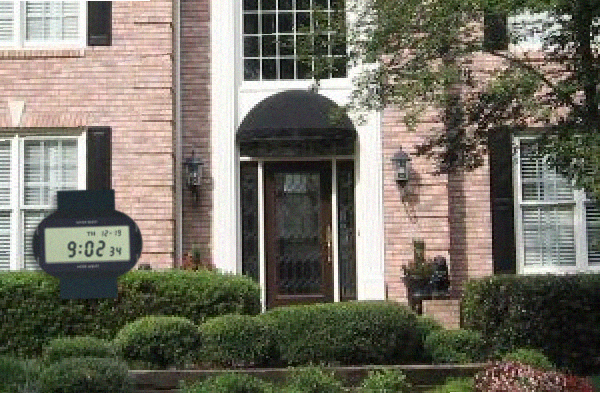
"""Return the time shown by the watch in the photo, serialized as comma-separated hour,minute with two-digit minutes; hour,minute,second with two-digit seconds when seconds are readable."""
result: 9,02,34
